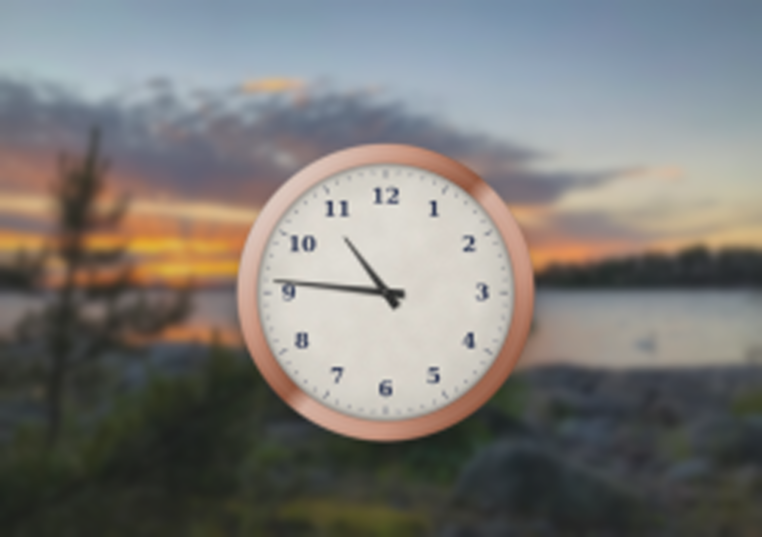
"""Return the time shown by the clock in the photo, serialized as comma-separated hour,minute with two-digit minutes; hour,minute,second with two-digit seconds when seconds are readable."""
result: 10,46
